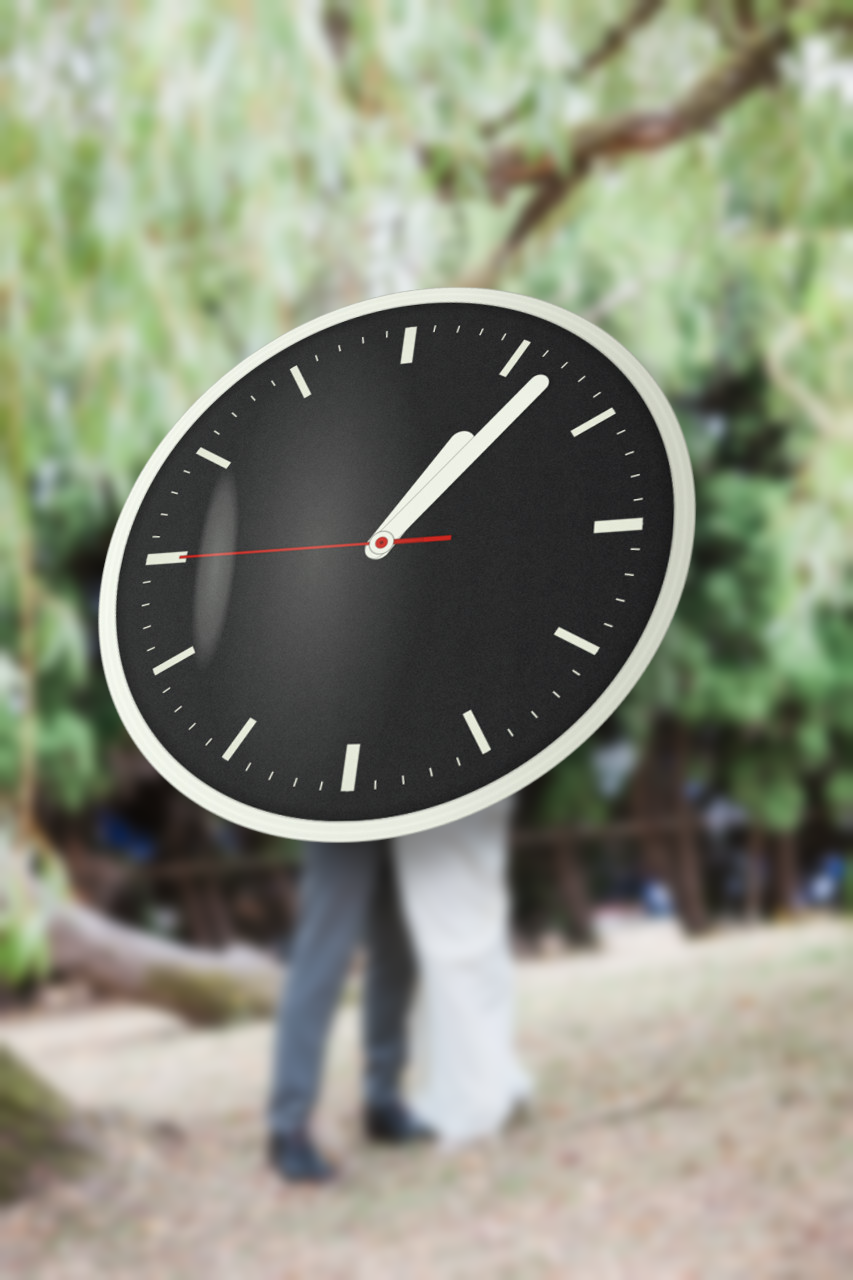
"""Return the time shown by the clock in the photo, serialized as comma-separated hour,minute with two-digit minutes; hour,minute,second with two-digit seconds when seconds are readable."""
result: 1,06,45
